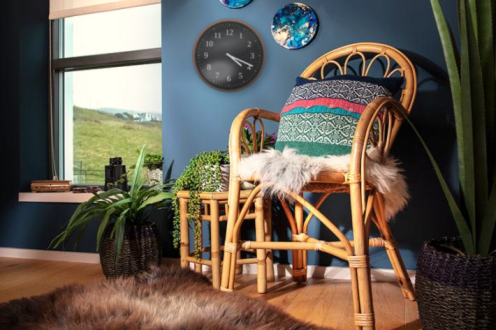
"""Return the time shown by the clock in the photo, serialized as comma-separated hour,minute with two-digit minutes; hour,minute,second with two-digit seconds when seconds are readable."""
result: 4,19
